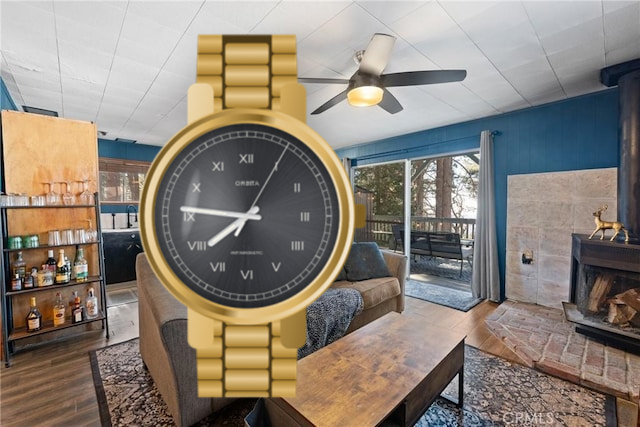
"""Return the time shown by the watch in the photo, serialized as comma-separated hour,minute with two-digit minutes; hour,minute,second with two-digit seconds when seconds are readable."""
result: 7,46,05
